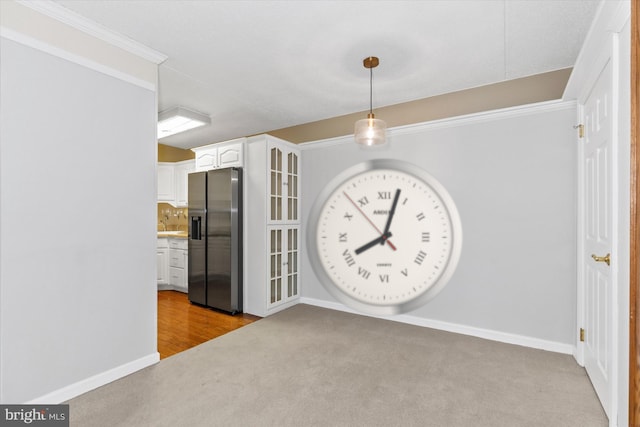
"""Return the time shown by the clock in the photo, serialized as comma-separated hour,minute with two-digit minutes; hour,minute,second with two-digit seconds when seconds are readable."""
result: 8,02,53
